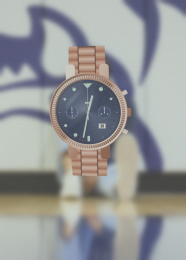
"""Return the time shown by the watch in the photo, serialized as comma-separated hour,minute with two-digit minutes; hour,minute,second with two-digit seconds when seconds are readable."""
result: 12,32
